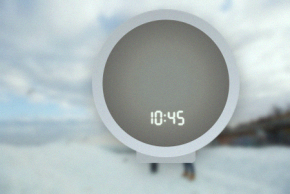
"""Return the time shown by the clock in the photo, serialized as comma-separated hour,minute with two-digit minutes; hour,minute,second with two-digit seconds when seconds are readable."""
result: 10,45
